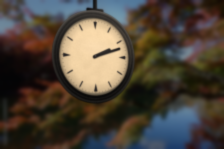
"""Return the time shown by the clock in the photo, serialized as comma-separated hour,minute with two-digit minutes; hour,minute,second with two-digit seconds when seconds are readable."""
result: 2,12
